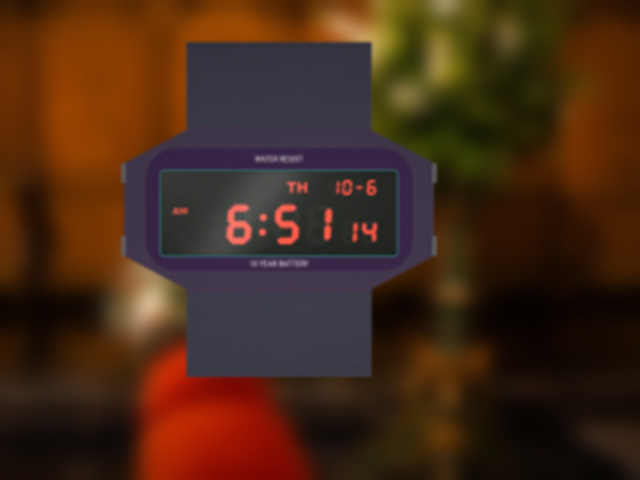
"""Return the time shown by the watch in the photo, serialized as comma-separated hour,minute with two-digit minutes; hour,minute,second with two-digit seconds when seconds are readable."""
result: 6,51,14
